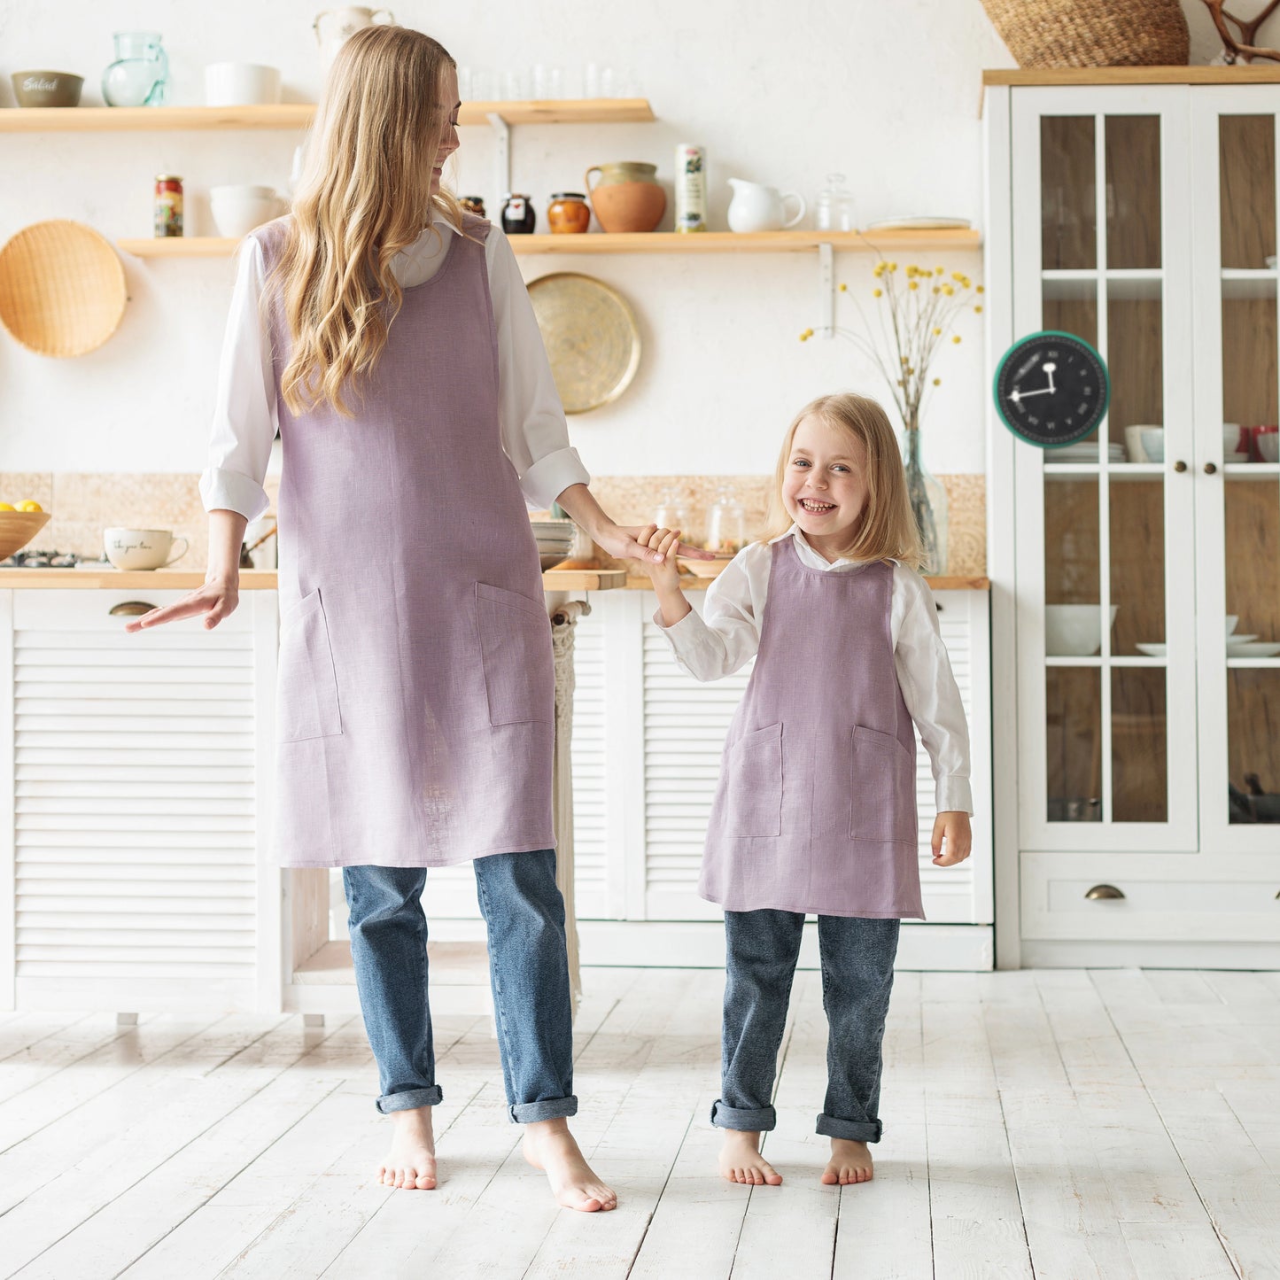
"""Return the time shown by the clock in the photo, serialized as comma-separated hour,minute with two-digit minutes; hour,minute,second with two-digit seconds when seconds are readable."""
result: 11,43
